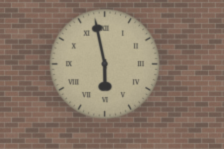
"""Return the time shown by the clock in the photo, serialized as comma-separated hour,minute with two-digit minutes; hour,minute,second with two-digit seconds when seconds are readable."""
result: 5,58
